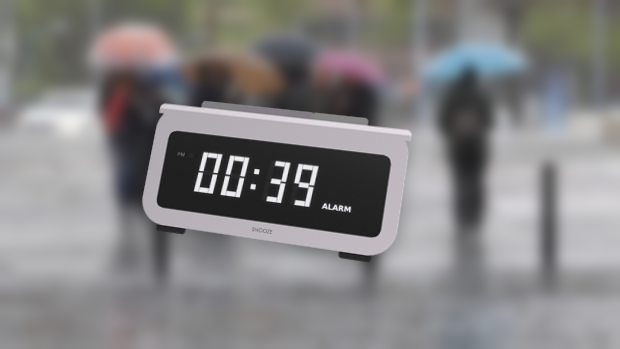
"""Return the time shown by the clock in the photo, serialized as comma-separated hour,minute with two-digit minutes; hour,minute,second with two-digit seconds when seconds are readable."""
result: 0,39
